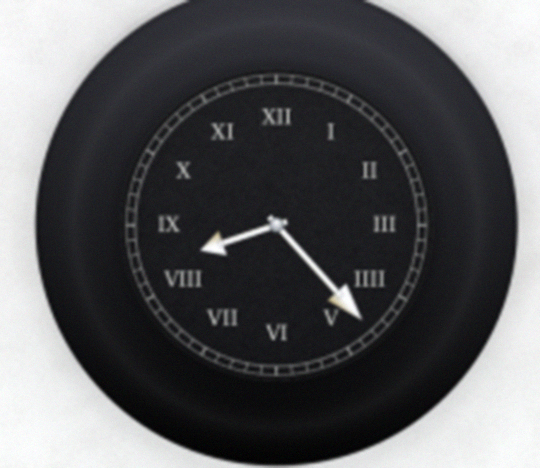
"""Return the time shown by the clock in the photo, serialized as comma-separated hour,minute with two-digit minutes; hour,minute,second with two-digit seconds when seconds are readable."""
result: 8,23
